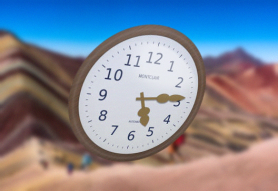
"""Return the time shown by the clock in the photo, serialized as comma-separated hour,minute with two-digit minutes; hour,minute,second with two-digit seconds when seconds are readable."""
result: 5,14
